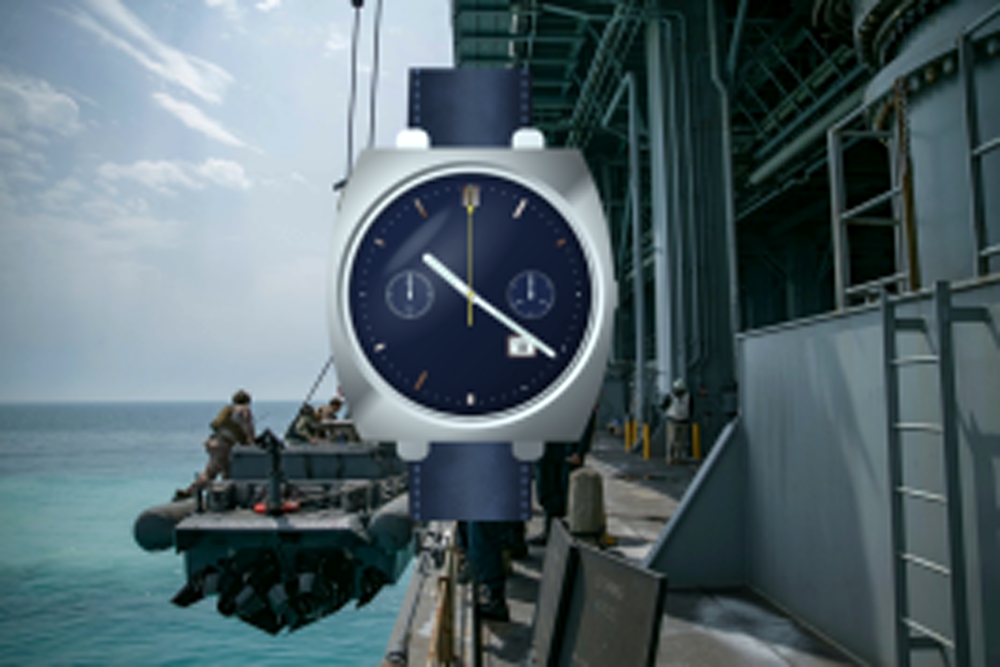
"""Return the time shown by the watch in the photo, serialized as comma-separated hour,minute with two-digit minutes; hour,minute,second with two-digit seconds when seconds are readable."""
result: 10,21
